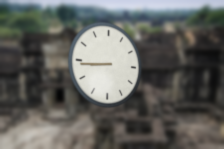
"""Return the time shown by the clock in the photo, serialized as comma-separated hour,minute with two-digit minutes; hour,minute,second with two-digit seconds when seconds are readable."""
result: 8,44
